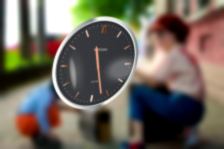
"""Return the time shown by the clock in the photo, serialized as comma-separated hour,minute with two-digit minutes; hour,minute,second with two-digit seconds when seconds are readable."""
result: 11,27
